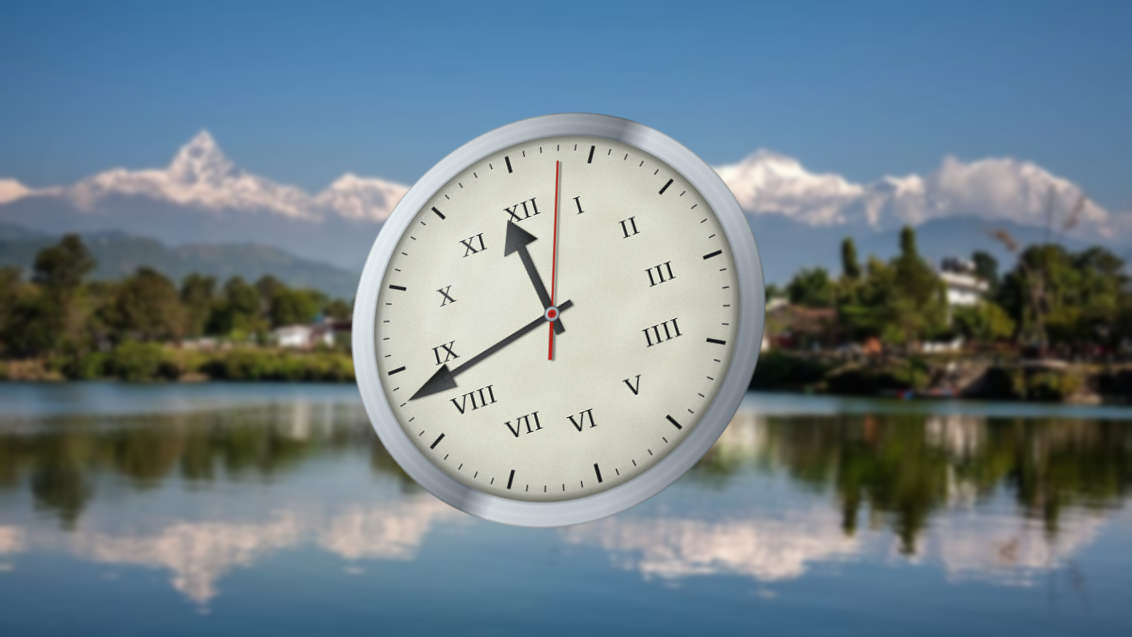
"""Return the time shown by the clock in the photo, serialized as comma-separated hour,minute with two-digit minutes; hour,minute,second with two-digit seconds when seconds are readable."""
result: 11,43,03
